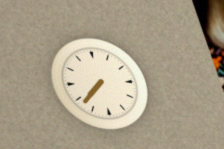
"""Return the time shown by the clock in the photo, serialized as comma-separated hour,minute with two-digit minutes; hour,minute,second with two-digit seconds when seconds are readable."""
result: 7,38
